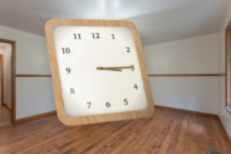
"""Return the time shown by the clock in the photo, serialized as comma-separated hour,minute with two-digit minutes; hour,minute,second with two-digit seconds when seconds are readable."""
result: 3,15
